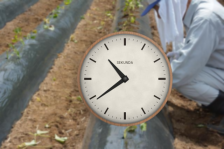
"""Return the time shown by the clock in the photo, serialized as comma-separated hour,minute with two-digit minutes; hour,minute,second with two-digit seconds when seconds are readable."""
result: 10,39
